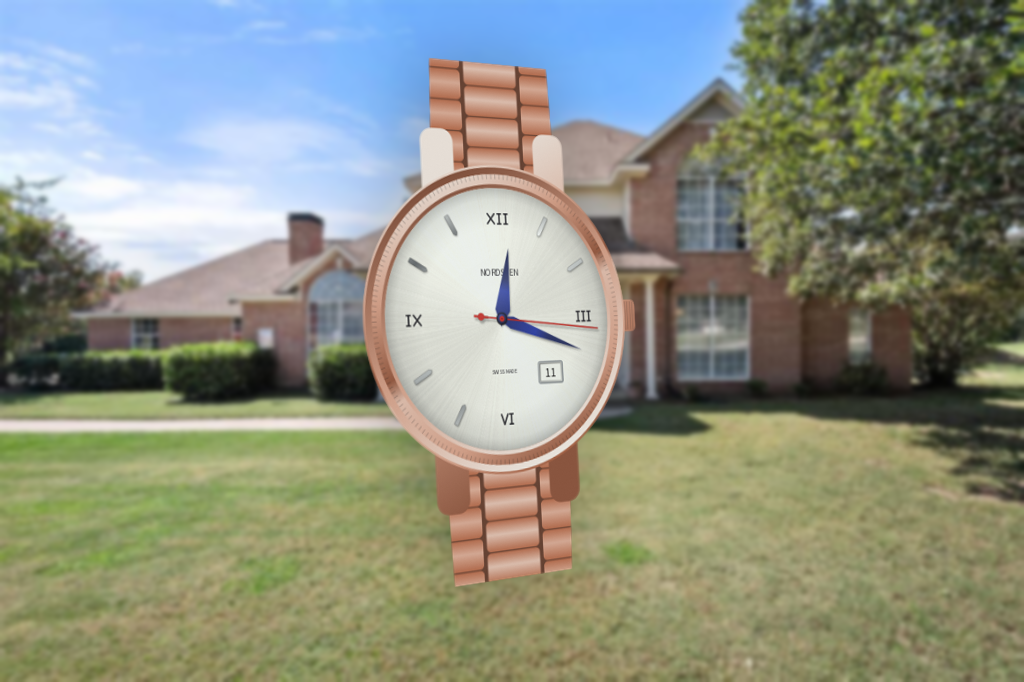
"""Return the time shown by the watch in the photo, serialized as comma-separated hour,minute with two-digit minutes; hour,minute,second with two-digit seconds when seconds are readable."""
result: 12,18,16
